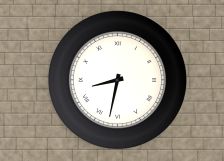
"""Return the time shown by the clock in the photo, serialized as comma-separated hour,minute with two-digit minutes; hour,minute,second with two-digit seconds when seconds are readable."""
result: 8,32
